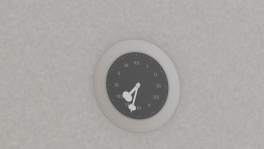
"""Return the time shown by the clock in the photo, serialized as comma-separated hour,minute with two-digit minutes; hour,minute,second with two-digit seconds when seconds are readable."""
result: 7,33
